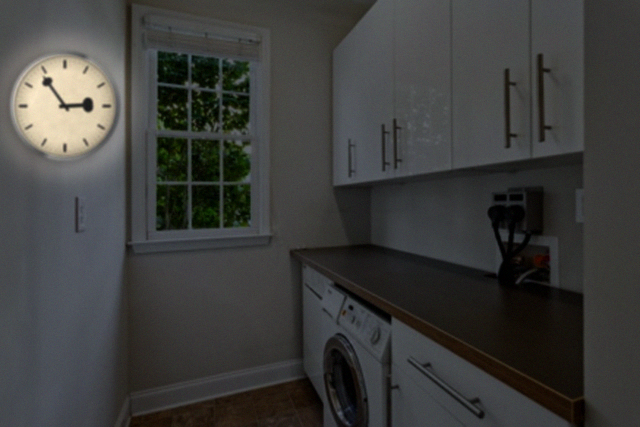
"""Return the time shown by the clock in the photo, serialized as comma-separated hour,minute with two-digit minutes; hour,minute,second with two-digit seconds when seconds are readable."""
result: 2,54
